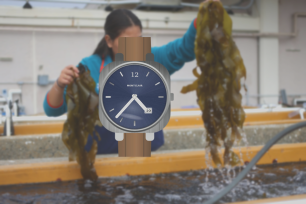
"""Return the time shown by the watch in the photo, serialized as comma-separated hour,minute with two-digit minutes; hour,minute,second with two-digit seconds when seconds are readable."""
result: 4,37
